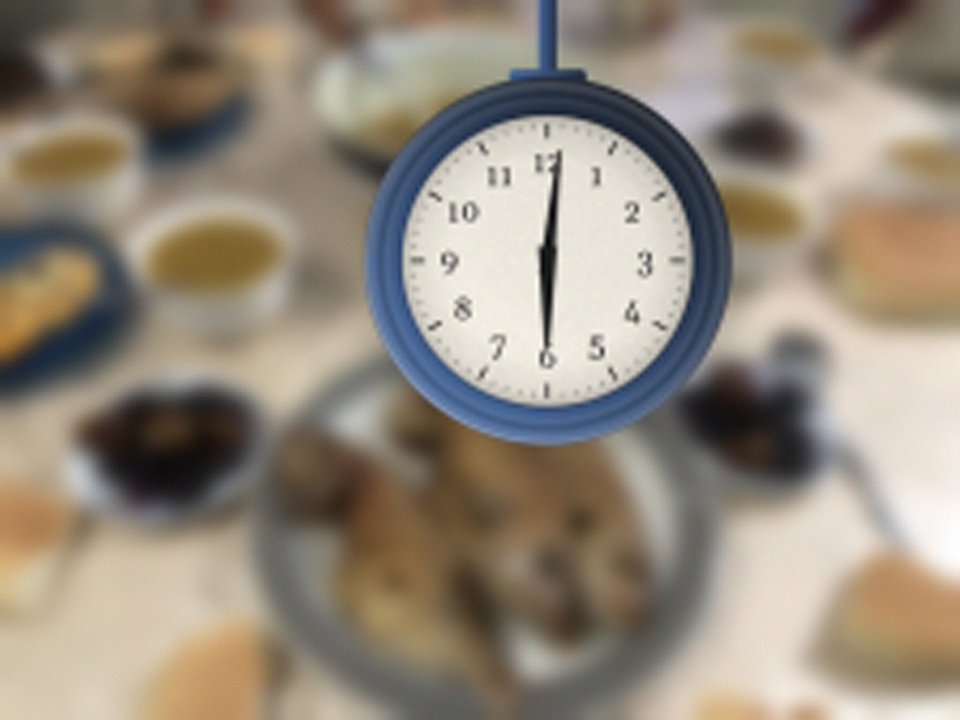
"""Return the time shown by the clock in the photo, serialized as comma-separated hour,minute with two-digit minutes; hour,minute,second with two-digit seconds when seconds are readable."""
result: 6,01
